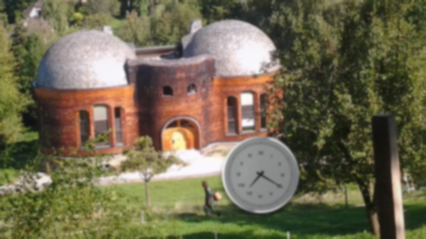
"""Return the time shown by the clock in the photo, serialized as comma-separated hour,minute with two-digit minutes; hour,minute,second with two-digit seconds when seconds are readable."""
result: 7,20
